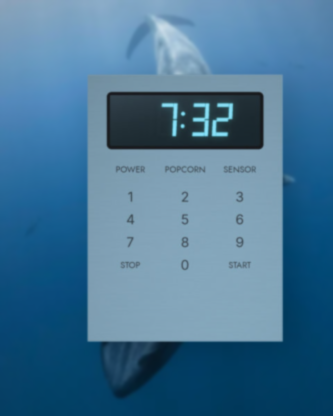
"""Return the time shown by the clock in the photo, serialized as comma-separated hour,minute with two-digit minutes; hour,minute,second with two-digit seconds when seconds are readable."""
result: 7,32
